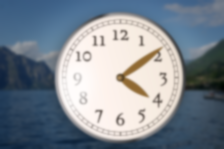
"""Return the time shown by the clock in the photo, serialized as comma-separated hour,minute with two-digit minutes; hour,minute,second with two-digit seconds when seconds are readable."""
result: 4,09
